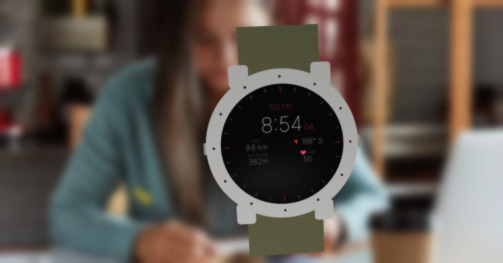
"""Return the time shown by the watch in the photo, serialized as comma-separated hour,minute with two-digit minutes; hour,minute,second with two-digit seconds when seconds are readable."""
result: 8,54
